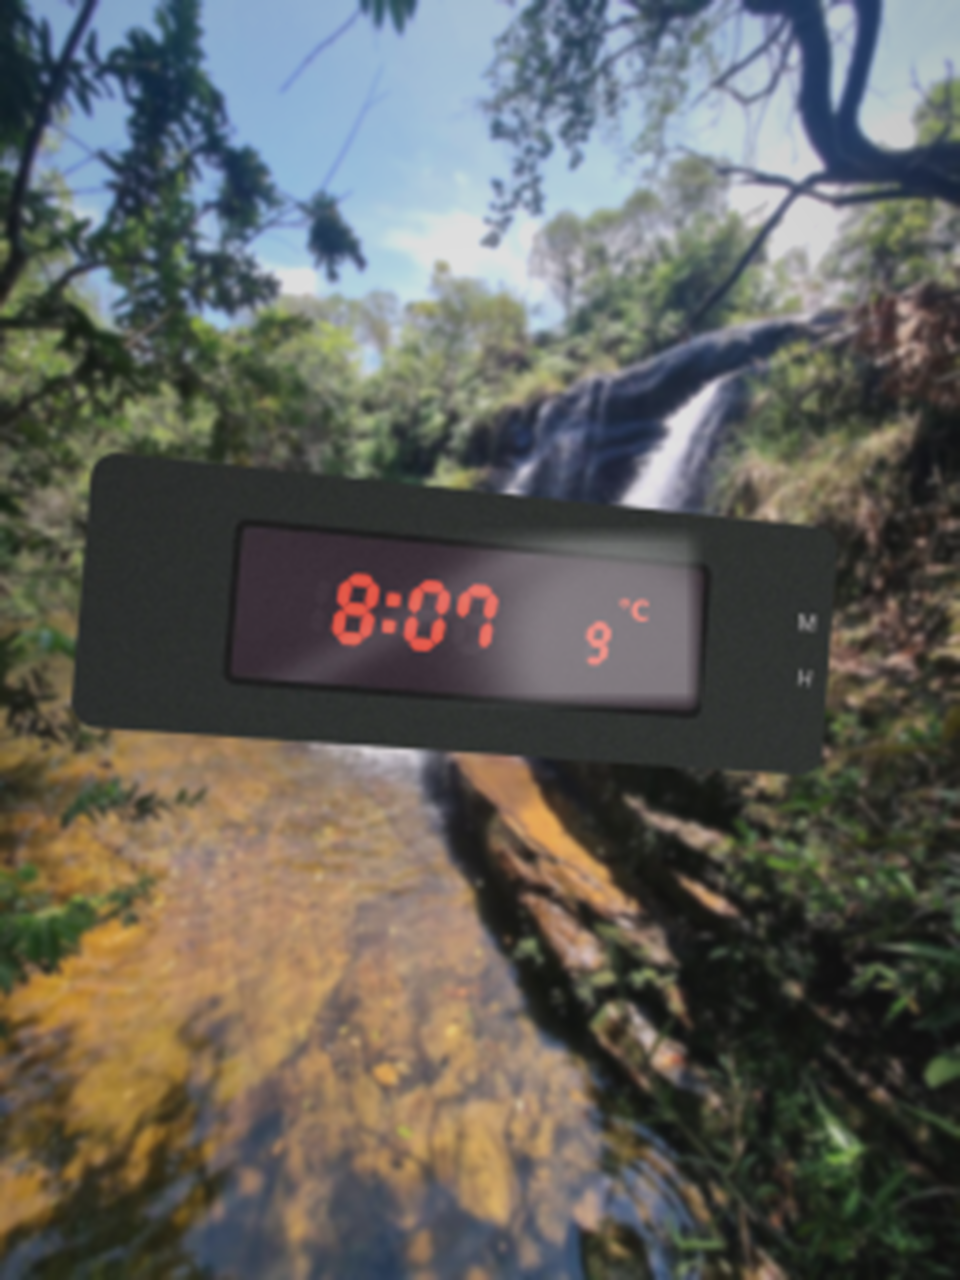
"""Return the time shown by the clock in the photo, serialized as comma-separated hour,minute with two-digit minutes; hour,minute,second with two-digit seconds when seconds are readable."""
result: 8,07
